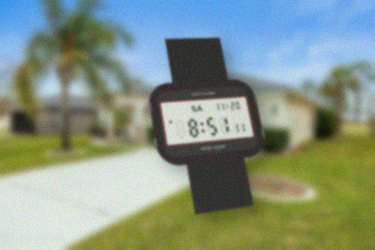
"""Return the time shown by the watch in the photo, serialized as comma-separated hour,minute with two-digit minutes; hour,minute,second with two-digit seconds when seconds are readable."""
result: 8,51
